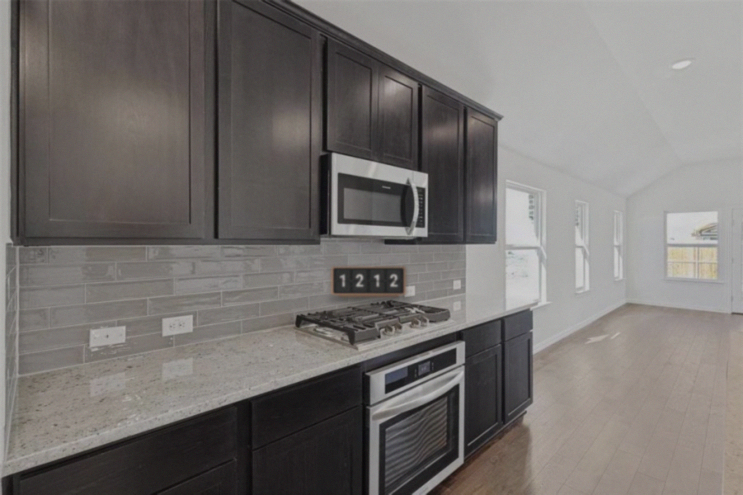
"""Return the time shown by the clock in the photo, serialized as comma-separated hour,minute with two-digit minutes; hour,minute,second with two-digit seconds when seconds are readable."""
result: 12,12
